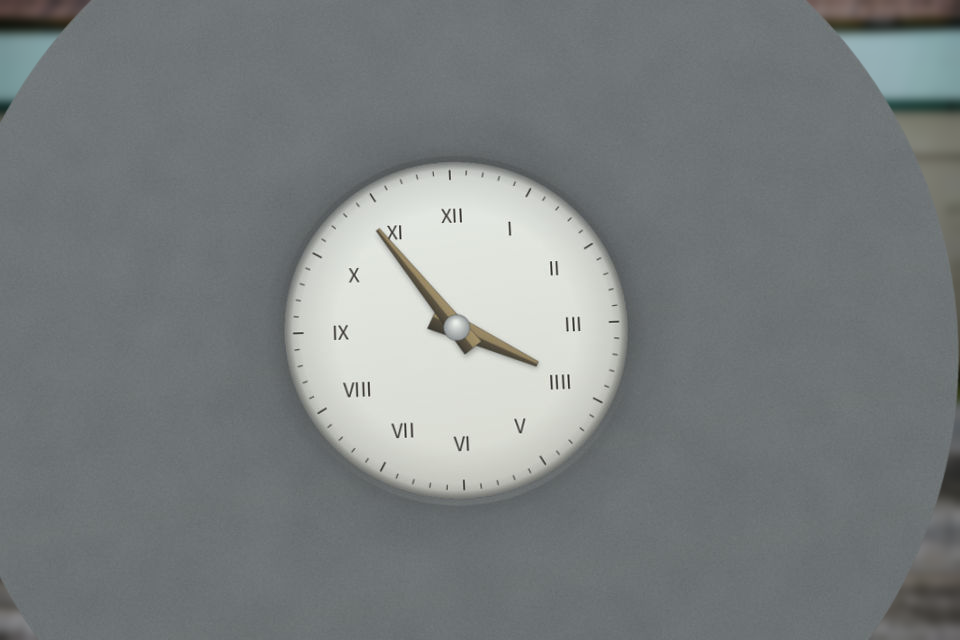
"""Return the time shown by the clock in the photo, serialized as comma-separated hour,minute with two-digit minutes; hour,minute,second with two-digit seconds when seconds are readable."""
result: 3,54
